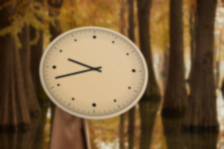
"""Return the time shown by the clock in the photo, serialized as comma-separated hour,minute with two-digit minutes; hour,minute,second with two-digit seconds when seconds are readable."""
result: 9,42
